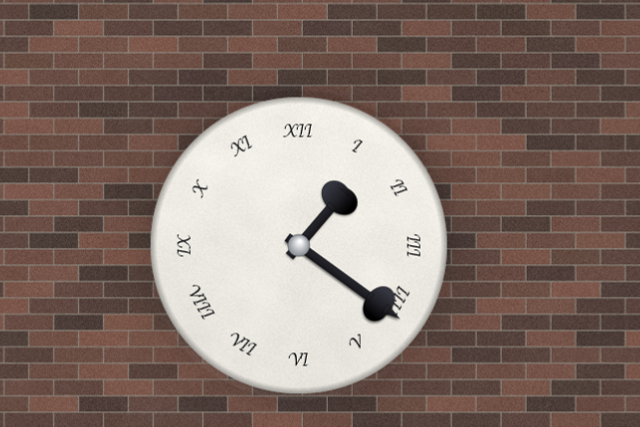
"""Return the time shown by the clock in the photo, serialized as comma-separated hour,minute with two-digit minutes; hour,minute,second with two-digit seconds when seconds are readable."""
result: 1,21
